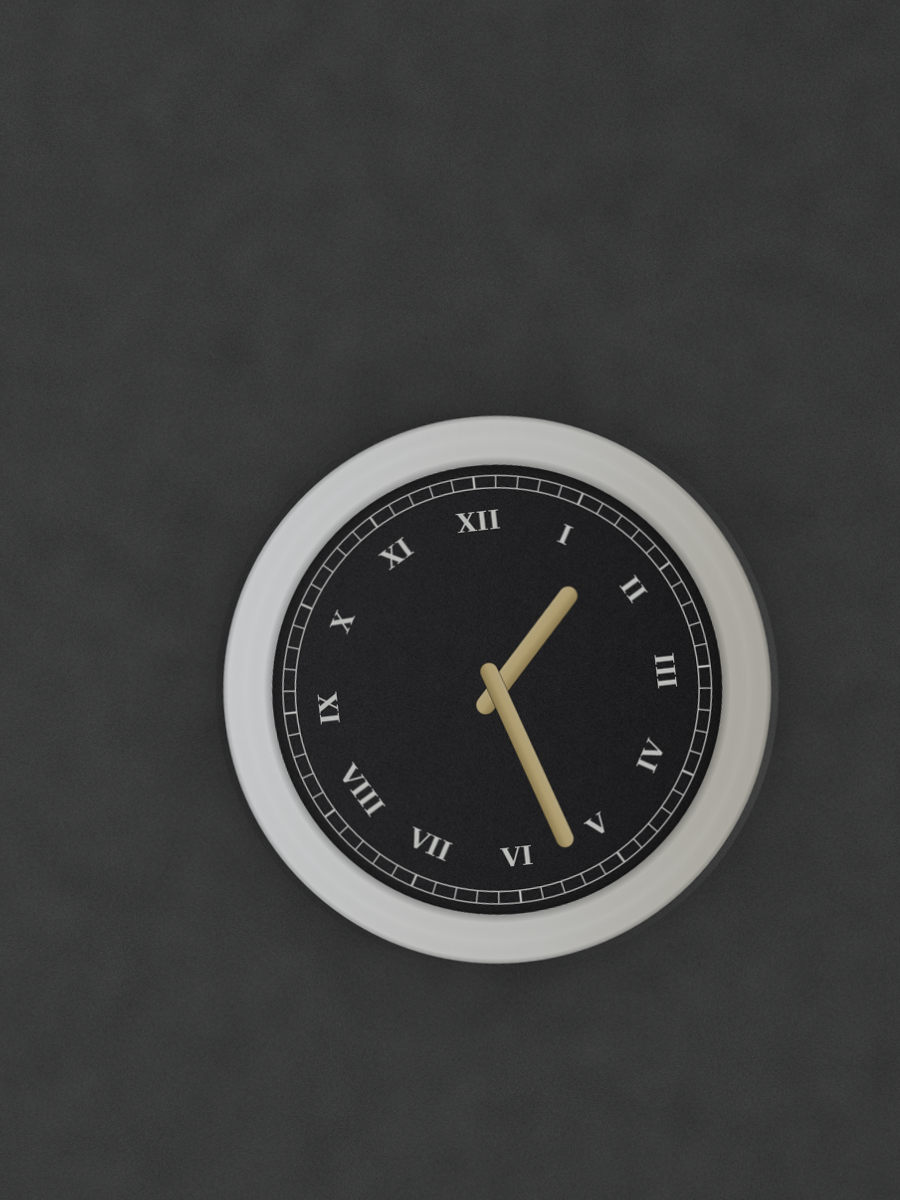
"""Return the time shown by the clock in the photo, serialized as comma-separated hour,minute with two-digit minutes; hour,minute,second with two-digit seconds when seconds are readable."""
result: 1,27
